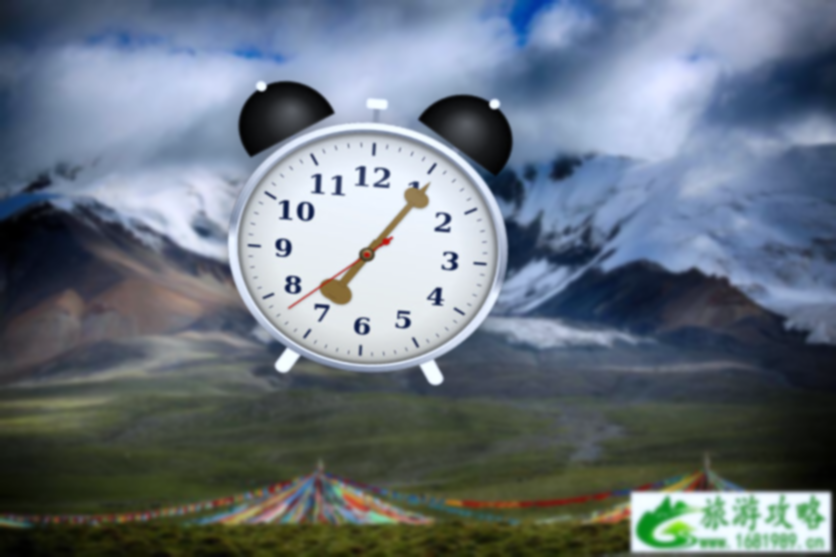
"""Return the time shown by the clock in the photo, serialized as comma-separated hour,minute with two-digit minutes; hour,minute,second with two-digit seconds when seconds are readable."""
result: 7,05,38
